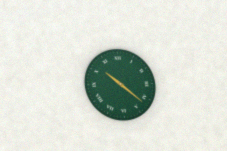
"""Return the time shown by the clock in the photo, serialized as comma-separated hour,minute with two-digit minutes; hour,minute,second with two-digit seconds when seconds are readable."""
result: 10,22
